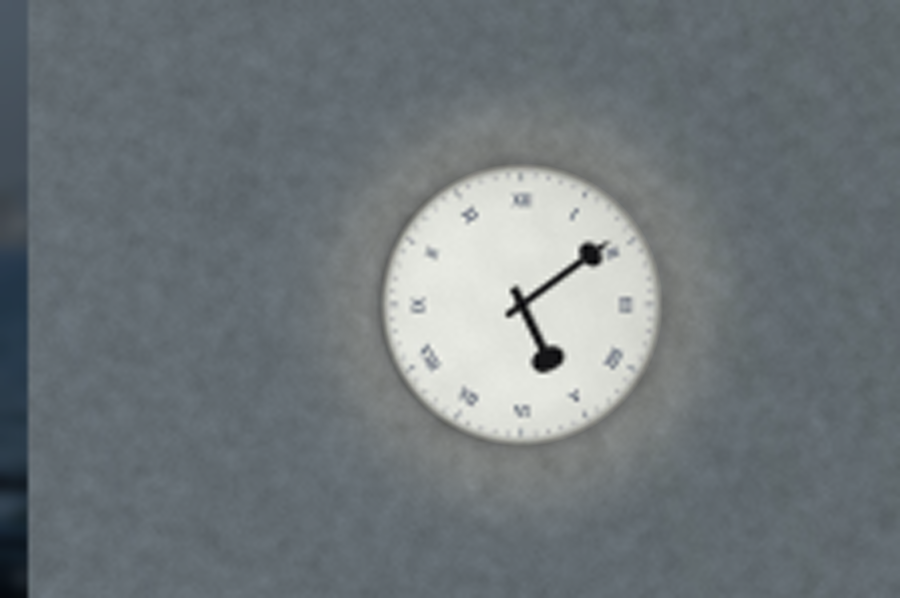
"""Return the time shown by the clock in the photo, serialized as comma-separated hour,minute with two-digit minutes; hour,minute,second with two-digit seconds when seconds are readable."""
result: 5,09
